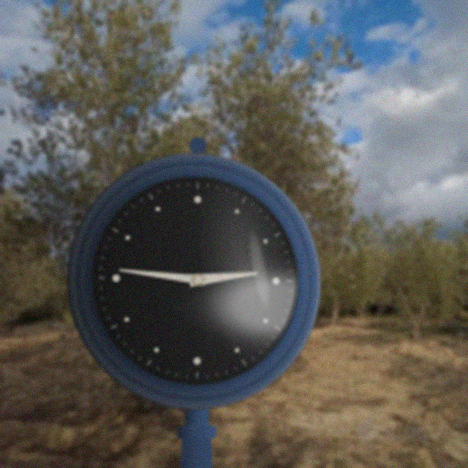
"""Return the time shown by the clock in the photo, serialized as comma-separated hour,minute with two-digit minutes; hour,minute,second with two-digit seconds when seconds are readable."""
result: 2,46
